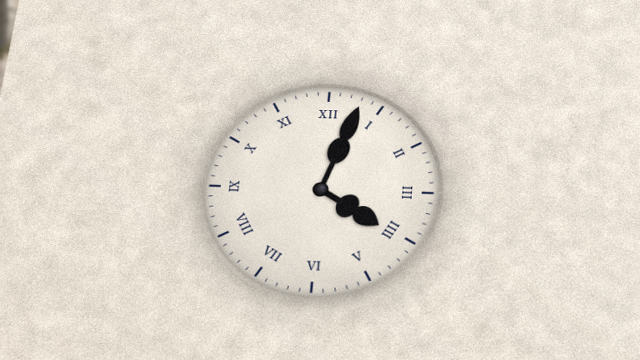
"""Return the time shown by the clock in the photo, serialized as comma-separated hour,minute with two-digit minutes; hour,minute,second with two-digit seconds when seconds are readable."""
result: 4,03
